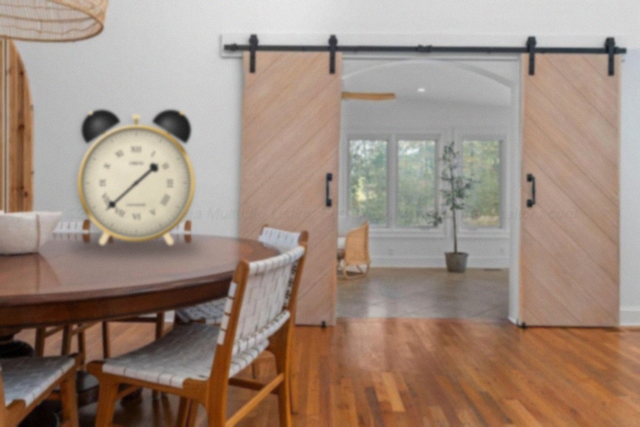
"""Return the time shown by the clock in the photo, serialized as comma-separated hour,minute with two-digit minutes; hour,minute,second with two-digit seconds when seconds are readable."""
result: 1,38
